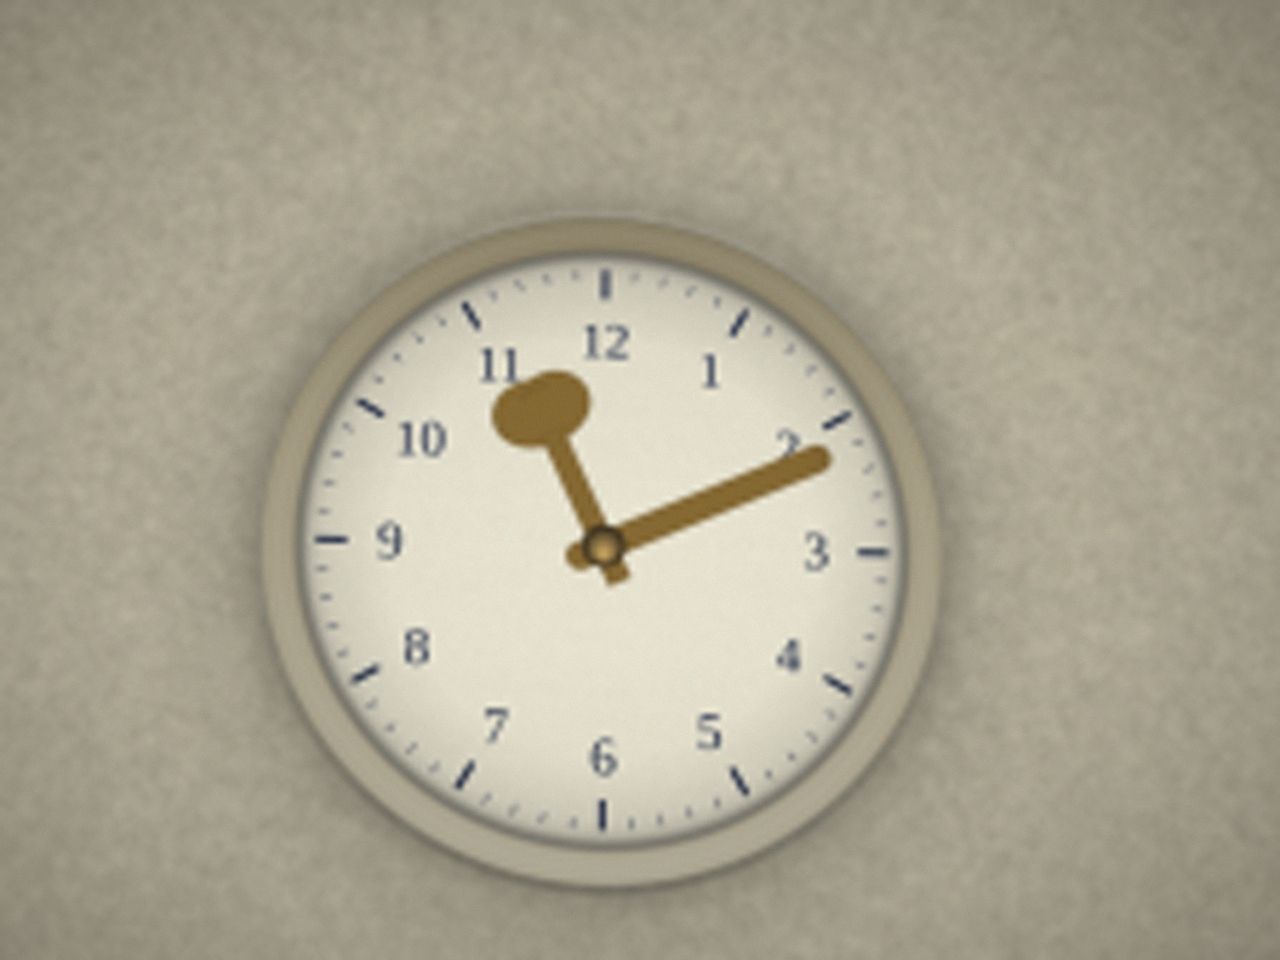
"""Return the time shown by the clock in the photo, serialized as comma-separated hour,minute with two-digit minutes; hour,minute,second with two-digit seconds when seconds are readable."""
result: 11,11
